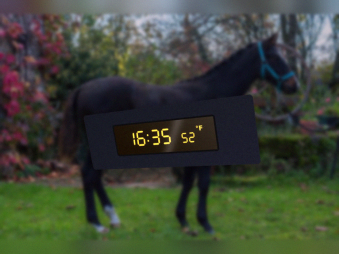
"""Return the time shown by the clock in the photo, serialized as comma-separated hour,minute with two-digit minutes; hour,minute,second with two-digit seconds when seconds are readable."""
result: 16,35
